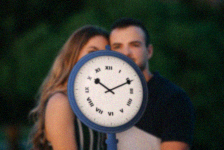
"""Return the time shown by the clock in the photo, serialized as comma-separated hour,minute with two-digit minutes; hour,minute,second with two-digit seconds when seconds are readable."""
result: 10,11
